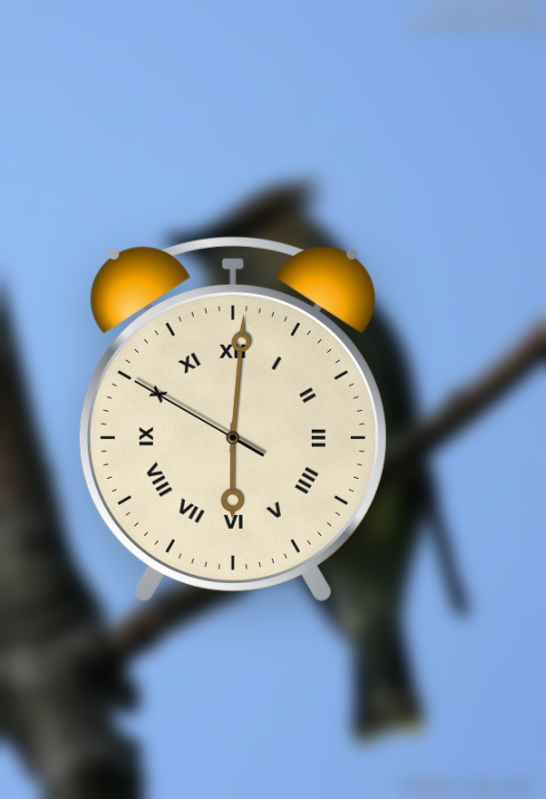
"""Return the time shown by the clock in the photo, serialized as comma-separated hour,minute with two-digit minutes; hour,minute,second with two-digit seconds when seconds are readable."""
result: 6,00,50
